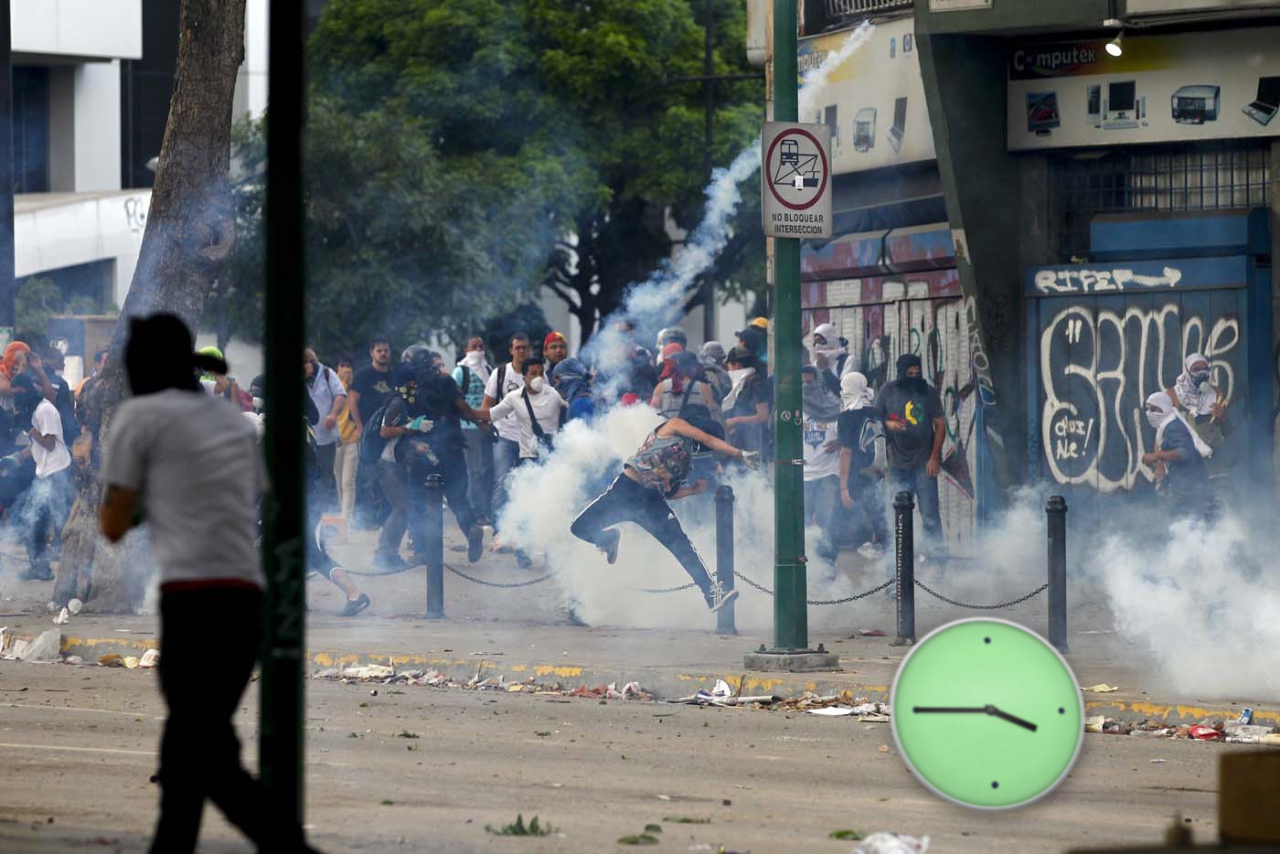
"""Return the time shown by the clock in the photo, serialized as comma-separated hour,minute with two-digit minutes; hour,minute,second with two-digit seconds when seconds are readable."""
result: 3,45
